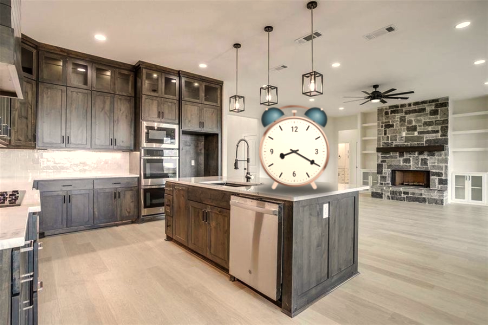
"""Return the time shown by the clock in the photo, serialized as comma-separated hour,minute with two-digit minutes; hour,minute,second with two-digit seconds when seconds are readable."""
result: 8,20
